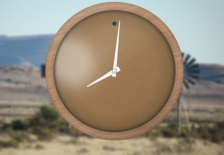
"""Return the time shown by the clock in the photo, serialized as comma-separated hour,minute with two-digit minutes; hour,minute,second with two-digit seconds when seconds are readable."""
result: 8,01
